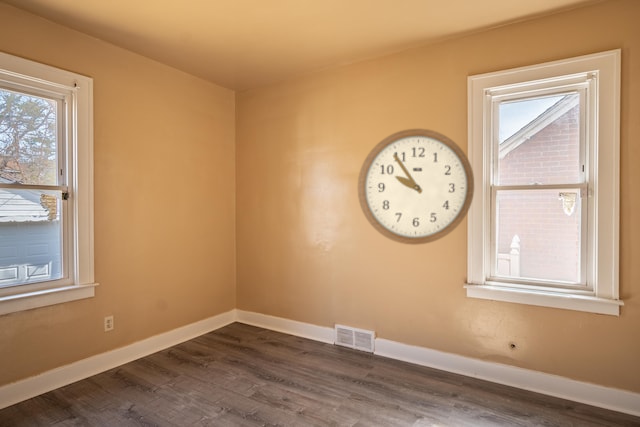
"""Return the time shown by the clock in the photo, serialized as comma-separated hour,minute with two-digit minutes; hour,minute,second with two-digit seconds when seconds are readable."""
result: 9,54
